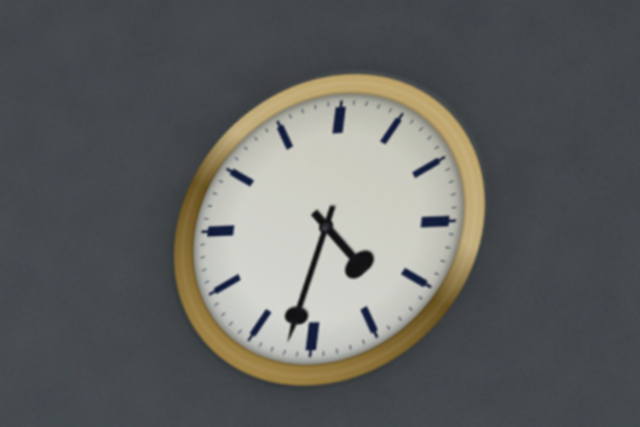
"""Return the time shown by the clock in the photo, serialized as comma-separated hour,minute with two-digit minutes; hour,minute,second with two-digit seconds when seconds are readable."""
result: 4,32
